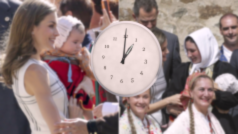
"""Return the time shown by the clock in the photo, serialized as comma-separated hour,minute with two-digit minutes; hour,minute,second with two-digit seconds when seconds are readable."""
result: 1,00
